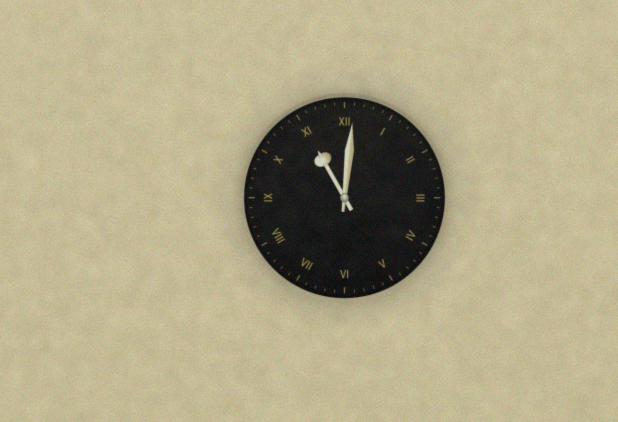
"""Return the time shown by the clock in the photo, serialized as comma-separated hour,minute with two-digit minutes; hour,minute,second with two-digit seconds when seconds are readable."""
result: 11,01
